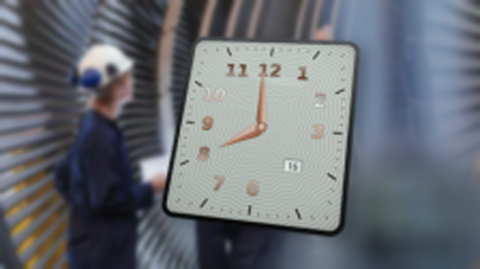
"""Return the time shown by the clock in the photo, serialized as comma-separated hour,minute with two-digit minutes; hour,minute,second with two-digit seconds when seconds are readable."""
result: 7,59
